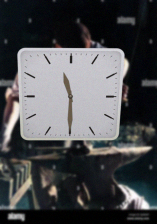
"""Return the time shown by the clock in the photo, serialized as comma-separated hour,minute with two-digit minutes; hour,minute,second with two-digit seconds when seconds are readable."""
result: 11,30
